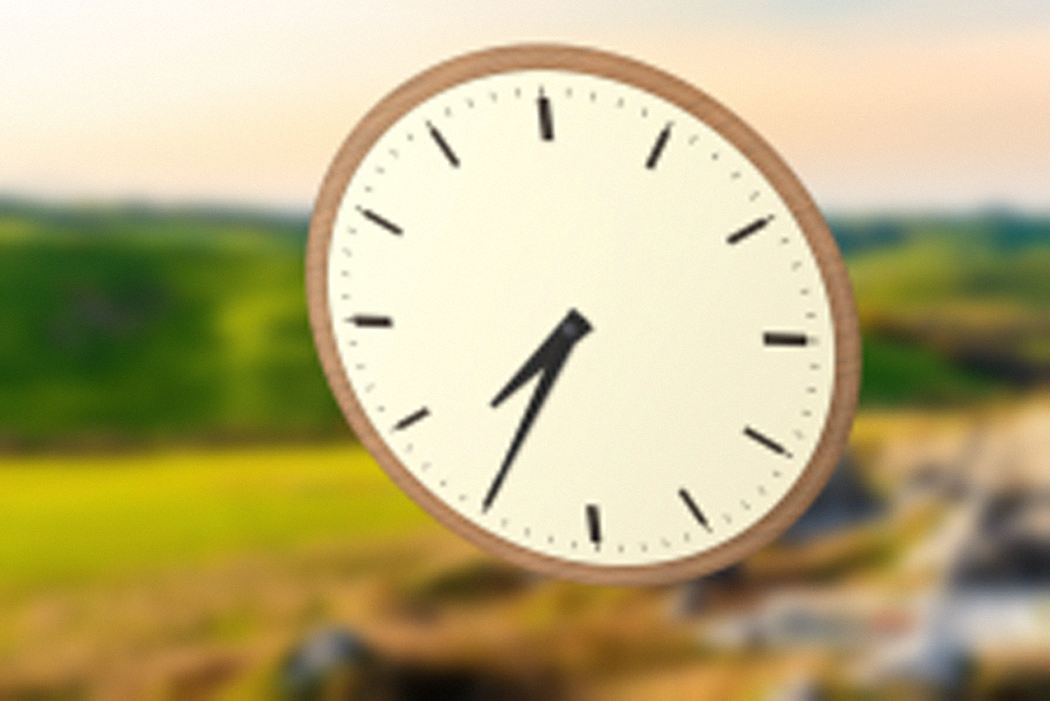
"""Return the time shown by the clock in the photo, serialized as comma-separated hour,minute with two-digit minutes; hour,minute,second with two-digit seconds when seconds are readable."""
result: 7,35
